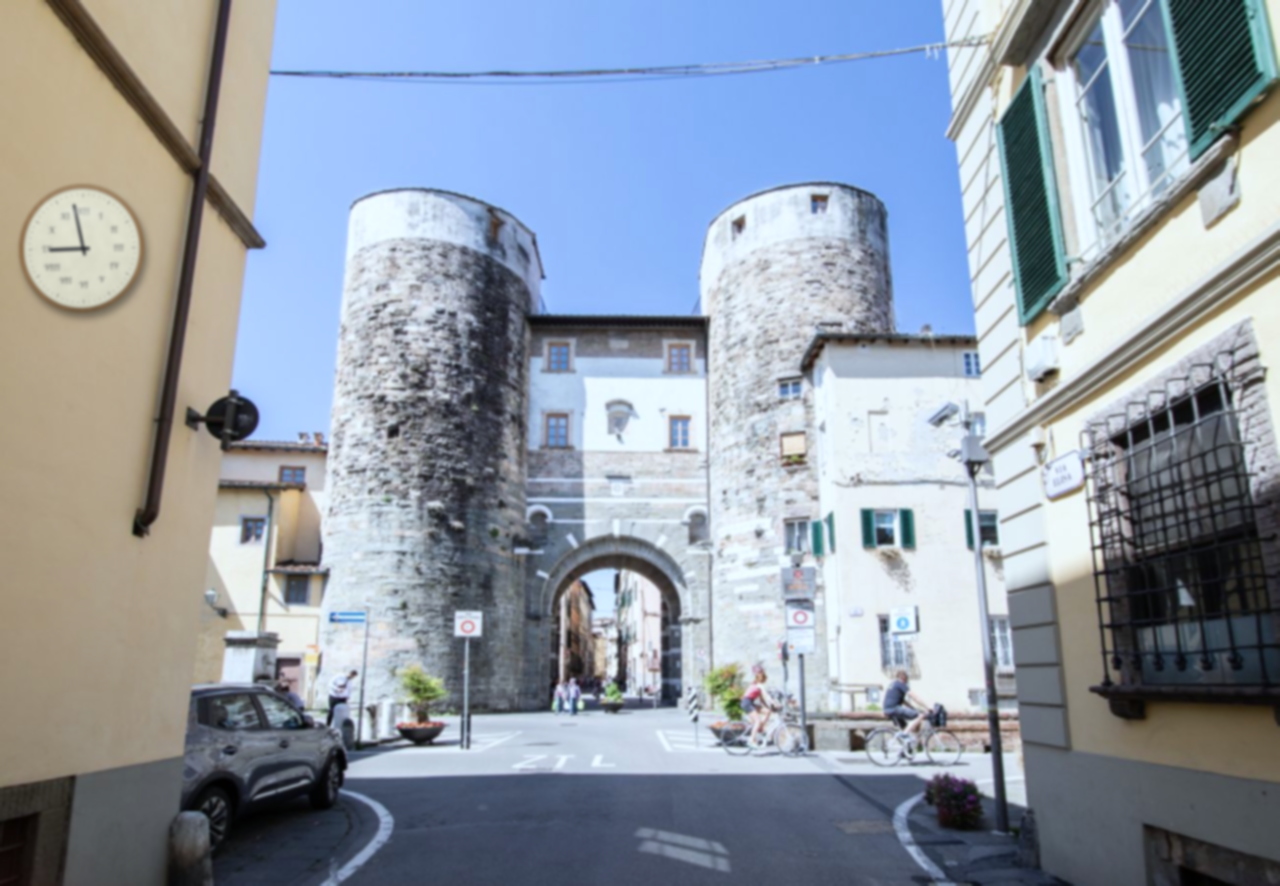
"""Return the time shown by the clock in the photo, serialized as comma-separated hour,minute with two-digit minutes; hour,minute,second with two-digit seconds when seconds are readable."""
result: 8,58
